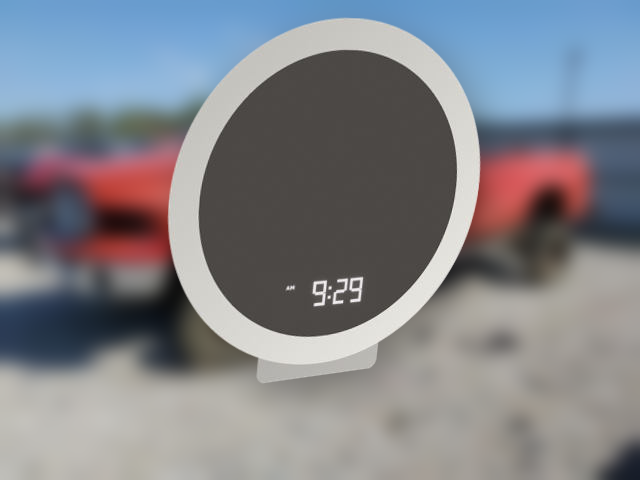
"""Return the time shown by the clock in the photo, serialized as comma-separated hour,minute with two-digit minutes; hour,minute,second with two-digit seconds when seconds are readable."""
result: 9,29
